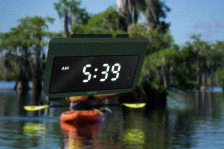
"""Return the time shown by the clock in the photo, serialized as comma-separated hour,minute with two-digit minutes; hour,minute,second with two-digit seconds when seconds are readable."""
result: 5,39
